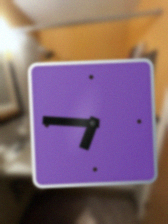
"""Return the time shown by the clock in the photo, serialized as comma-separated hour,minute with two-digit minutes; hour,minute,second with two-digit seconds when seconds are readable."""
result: 6,46
